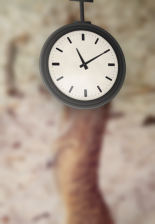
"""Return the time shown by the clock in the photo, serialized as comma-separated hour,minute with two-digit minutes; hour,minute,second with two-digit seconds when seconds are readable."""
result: 11,10
